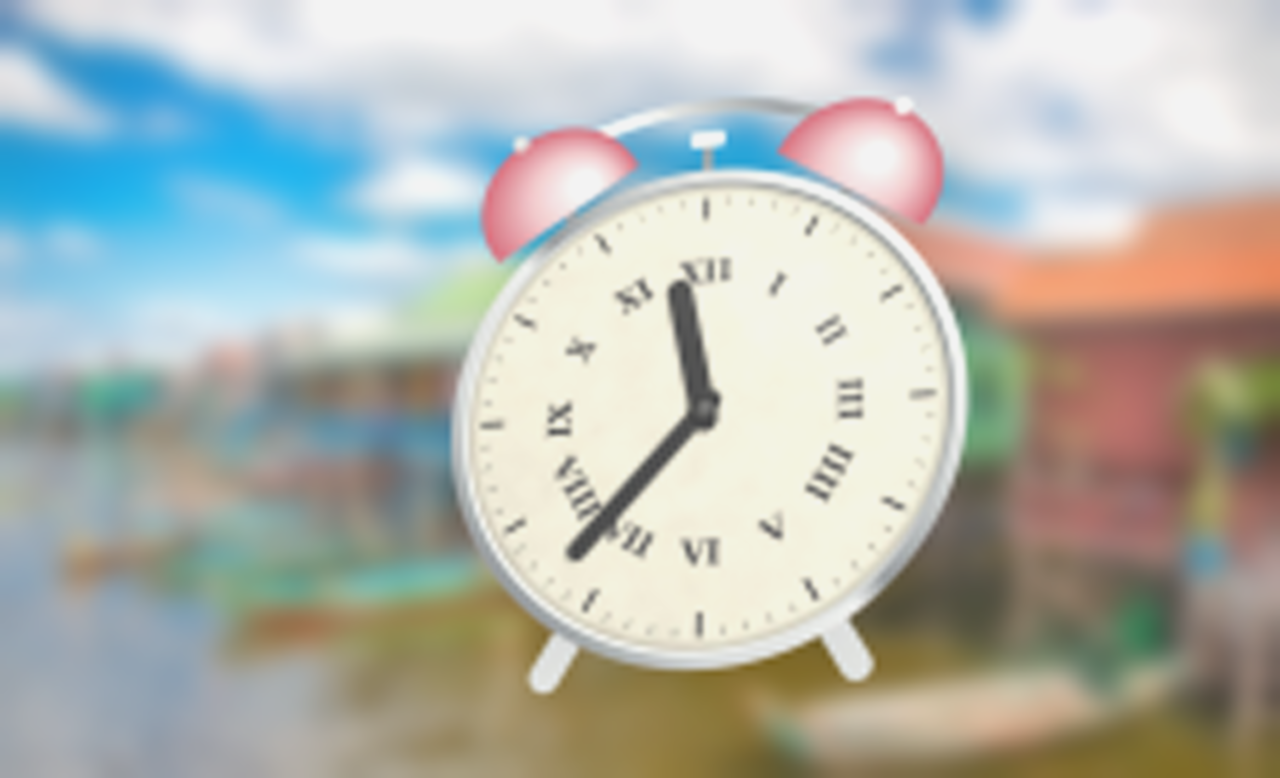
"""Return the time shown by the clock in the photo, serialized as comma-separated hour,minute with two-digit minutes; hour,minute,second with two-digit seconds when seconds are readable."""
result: 11,37
